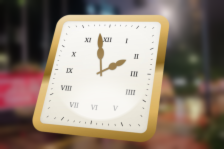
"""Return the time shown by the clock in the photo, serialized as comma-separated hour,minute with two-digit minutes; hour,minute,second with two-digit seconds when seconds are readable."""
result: 1,58
